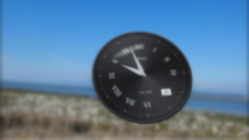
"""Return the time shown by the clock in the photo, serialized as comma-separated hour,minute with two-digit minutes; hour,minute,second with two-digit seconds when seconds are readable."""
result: 9,57
